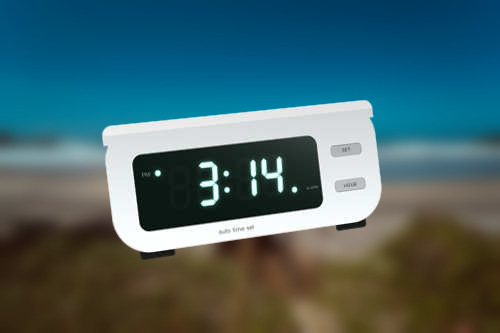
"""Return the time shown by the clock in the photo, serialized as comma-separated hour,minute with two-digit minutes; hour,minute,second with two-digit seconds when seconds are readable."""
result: 3,14
